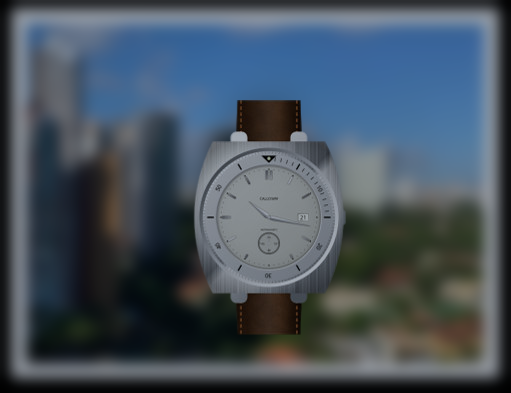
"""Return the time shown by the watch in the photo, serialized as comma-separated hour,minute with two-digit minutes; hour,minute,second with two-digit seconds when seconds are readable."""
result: 10,17
